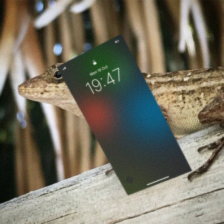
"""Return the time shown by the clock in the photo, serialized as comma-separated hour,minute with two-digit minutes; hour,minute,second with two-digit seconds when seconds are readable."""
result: 19,47
